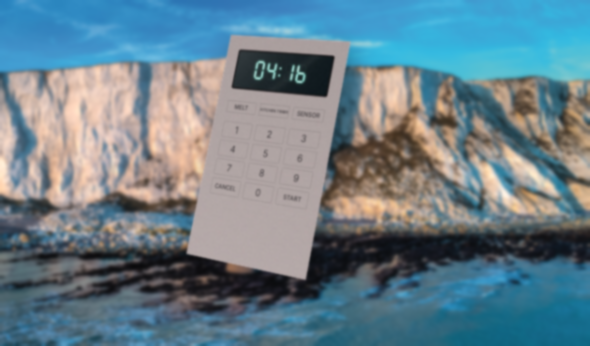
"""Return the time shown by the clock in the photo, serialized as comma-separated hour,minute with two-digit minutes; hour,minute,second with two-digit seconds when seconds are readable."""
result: 4,16
